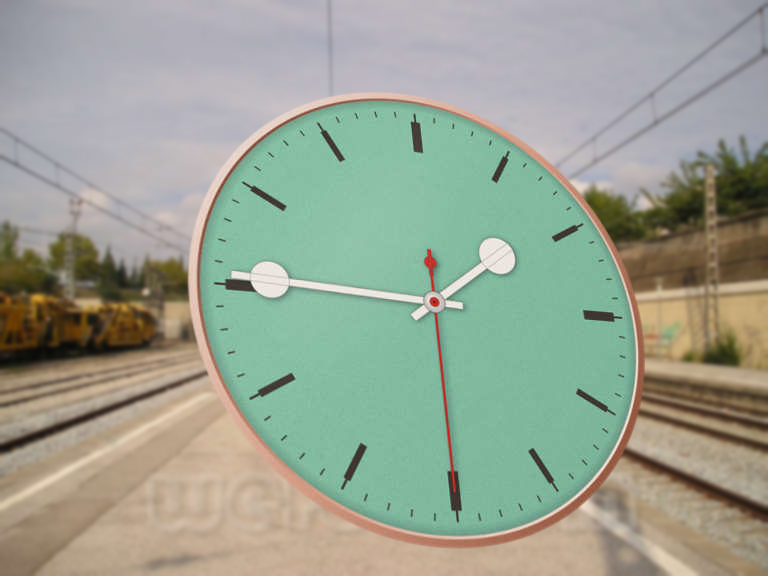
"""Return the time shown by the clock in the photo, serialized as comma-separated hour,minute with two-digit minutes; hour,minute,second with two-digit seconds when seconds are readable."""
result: 1,45,30
